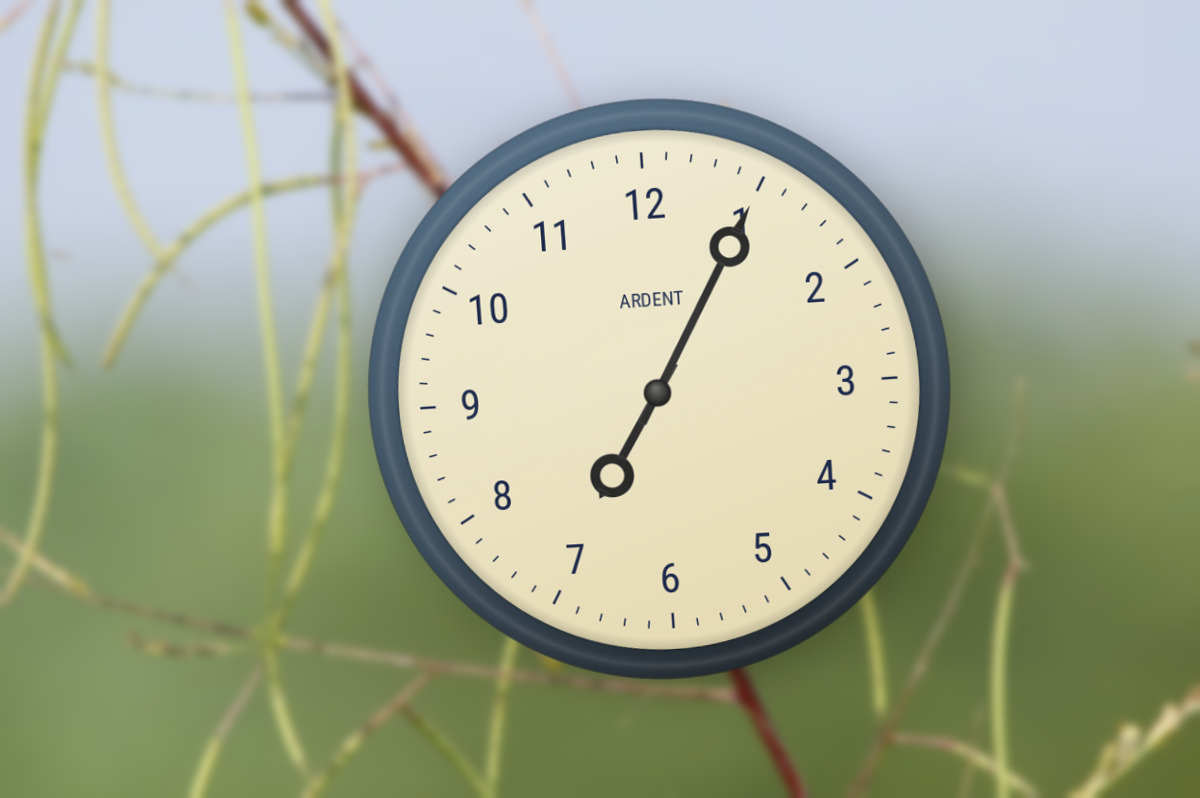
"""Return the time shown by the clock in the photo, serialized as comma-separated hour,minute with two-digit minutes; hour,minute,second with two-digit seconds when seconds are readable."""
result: 7,05
